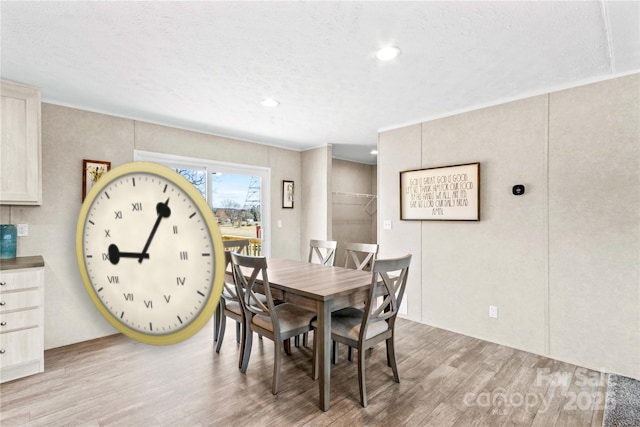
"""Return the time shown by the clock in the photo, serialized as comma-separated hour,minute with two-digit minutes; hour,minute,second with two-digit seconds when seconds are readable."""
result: 9,06
